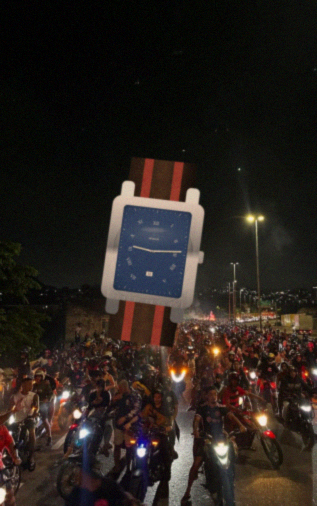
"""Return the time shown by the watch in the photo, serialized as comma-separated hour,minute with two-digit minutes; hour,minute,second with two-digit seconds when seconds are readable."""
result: 9,14
